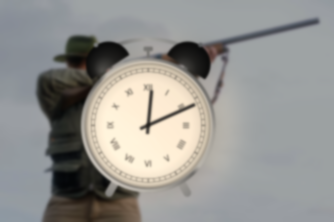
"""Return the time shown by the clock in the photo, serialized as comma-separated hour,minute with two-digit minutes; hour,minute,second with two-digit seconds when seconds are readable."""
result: 12,11
